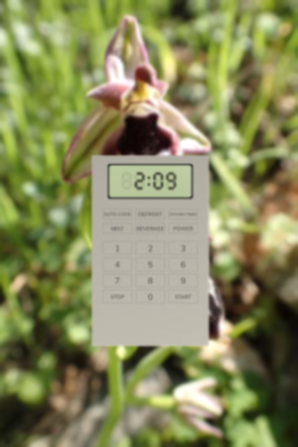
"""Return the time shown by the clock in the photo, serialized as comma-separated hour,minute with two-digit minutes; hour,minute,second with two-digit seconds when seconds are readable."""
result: 2,09
